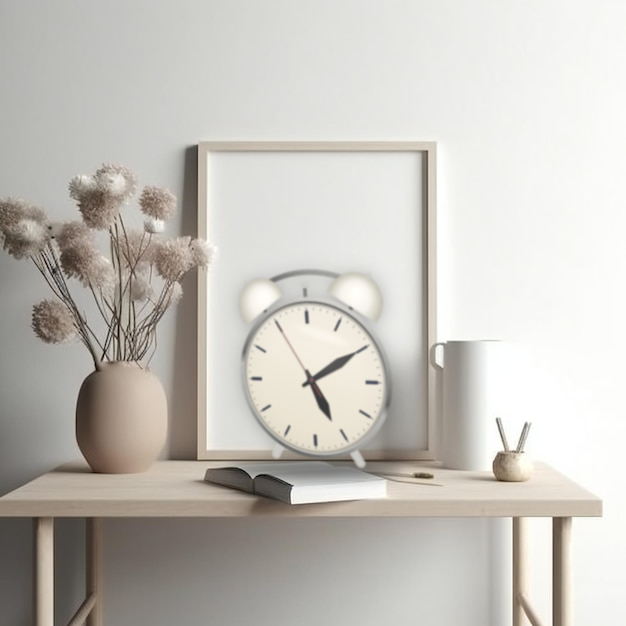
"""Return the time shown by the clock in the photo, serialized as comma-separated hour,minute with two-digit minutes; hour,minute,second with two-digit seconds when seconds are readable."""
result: 5,09,55
